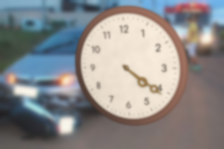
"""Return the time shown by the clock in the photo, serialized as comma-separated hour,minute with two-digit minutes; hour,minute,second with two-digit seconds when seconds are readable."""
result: 4,21
